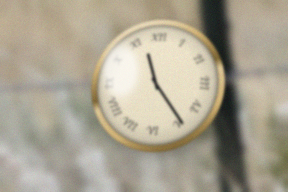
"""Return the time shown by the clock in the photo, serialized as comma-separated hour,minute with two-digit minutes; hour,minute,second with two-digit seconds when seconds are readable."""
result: 11,24
